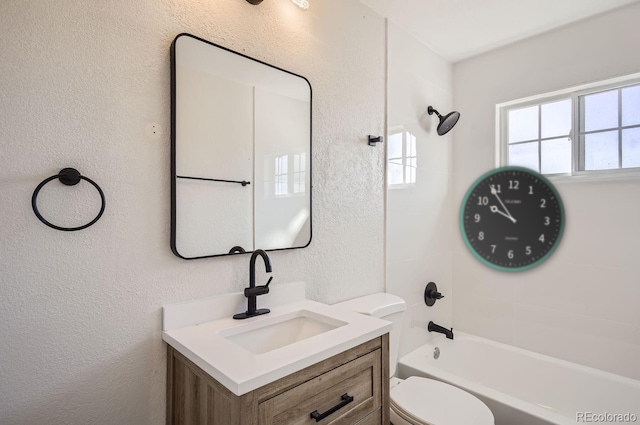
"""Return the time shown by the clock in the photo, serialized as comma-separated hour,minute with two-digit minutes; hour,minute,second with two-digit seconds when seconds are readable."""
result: 9,54
